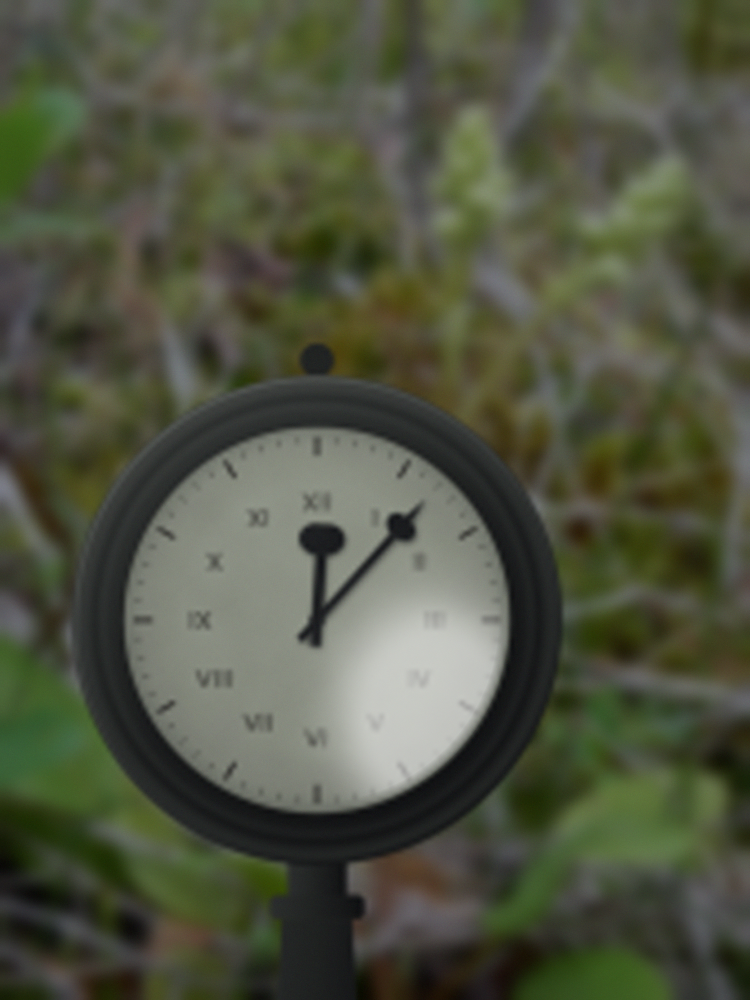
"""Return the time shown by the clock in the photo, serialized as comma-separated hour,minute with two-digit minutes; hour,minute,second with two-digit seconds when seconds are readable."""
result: 12,07
